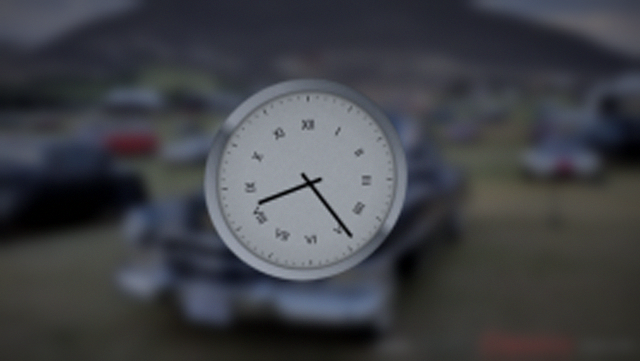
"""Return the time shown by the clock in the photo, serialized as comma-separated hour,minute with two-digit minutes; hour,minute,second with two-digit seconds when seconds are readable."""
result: 8,24
